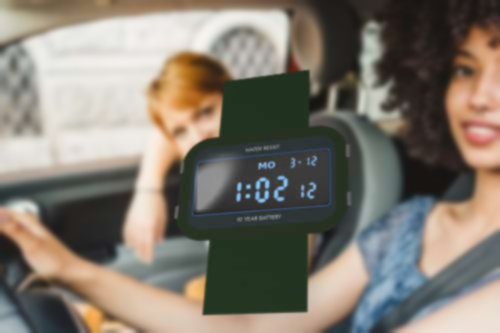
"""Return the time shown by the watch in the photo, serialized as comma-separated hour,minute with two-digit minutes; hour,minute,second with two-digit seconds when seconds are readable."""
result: 1,02,12
